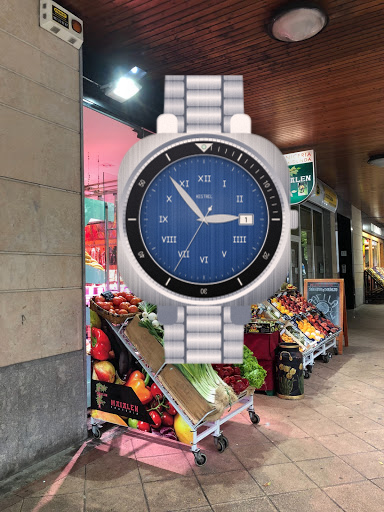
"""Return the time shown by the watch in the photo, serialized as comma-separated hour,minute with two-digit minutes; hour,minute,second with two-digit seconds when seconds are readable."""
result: 2,53,35
